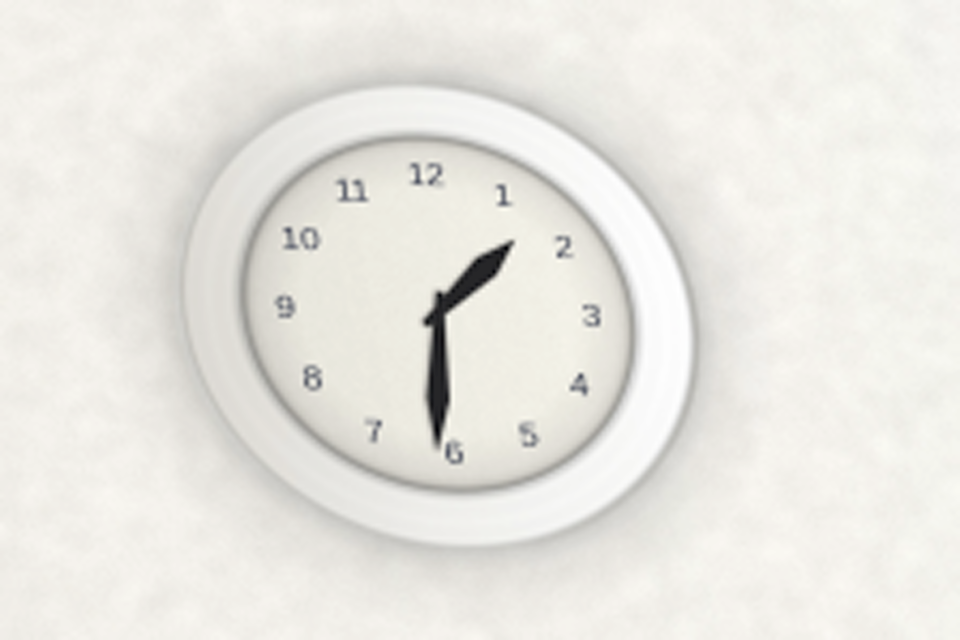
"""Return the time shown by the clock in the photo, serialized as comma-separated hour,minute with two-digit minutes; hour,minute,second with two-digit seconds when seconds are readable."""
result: 1,31
